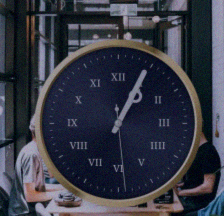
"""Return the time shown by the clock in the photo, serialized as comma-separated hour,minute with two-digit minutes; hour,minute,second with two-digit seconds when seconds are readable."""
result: 1,04,29
